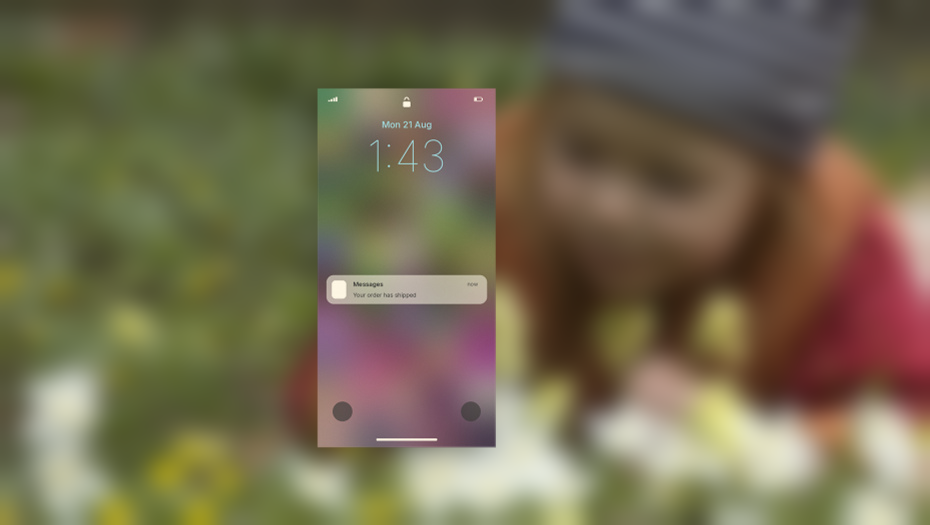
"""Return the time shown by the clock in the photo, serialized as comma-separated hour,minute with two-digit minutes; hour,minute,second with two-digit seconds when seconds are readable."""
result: 1,43
